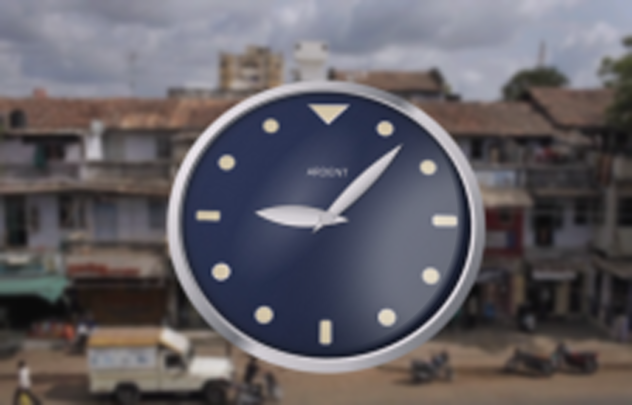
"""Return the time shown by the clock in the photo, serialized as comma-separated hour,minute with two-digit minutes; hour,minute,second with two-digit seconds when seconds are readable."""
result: 9,07
